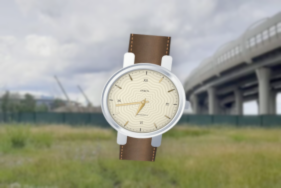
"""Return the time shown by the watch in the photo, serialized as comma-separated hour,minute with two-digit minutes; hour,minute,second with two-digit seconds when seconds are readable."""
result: 6,43
